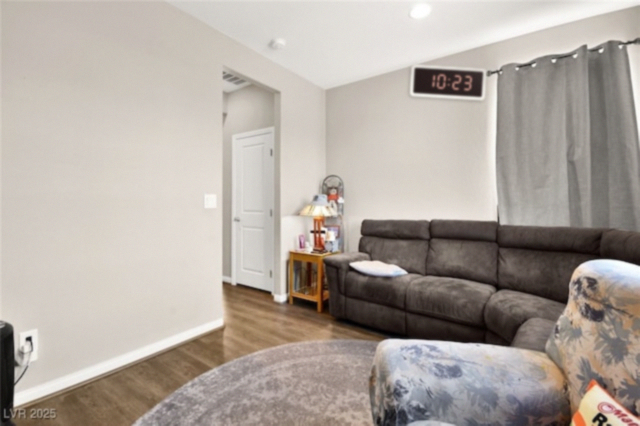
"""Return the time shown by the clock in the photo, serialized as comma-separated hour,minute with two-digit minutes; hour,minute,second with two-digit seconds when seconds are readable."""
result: 10,23
